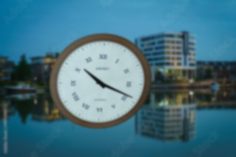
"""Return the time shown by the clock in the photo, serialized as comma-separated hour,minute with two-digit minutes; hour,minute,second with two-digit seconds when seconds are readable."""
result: 10,19
